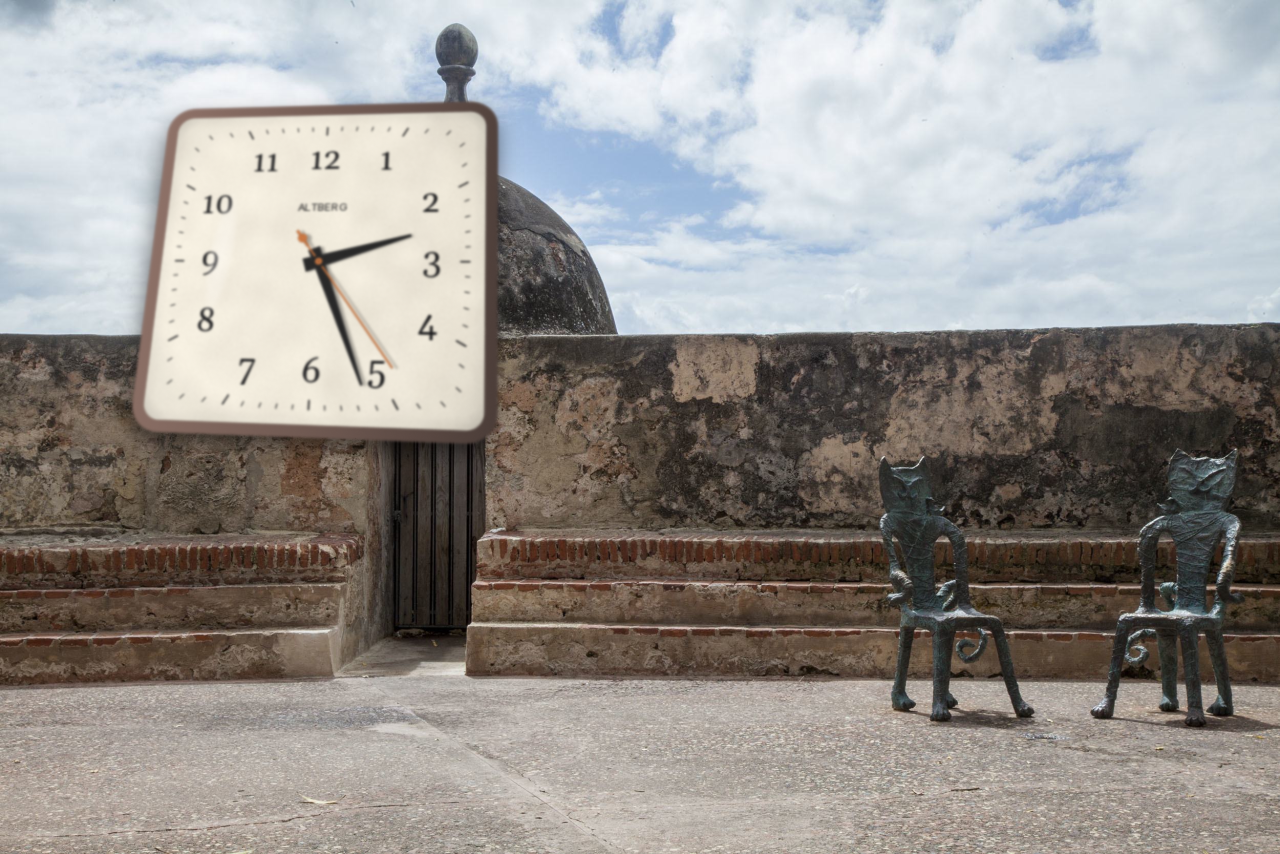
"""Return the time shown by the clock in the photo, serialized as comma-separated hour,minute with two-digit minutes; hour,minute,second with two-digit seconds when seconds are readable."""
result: 2,26,24
